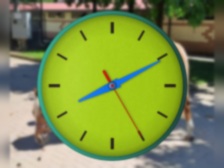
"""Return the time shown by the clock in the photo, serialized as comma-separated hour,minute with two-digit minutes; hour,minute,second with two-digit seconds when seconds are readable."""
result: 8,10,25
